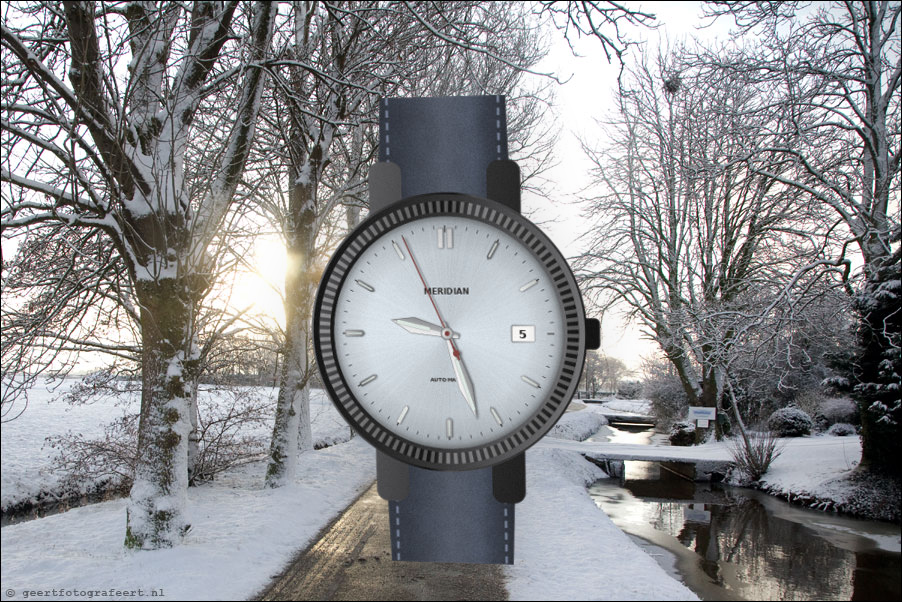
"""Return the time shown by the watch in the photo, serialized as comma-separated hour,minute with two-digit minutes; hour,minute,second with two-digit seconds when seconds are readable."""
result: 9,26,56
